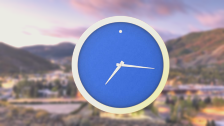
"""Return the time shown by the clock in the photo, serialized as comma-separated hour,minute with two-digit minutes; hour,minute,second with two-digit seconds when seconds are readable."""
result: 7,16
